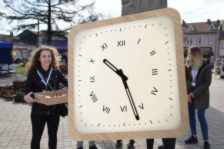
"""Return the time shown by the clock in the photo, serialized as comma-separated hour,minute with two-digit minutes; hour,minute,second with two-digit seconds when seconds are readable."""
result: 10,27
